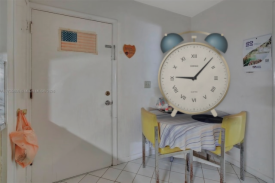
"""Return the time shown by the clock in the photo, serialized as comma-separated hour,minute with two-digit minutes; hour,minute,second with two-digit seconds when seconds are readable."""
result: 9,07
